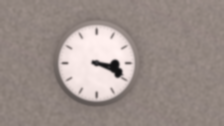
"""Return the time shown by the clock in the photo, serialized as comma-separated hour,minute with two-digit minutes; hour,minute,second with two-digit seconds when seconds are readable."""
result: 3,19
